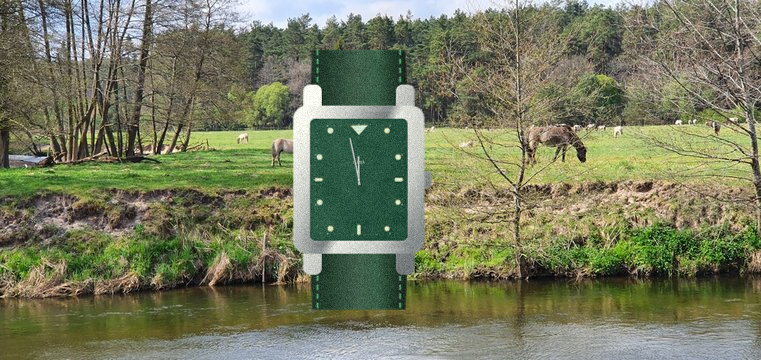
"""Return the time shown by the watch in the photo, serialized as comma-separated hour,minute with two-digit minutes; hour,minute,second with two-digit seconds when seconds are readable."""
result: 11,58
